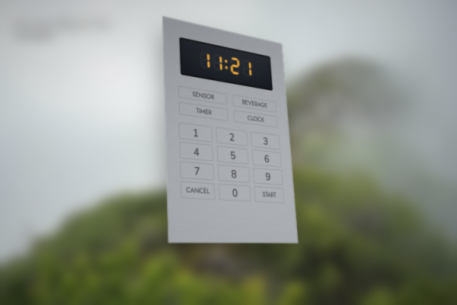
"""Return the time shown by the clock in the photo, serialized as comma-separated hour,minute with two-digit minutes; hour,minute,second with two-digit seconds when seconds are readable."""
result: 11,21
